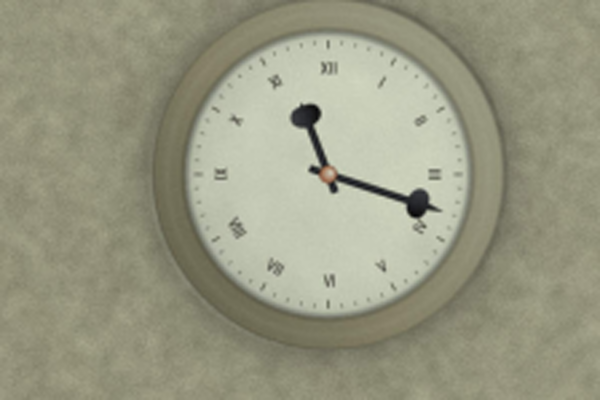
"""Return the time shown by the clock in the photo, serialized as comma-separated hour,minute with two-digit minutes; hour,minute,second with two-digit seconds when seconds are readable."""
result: 11,18
